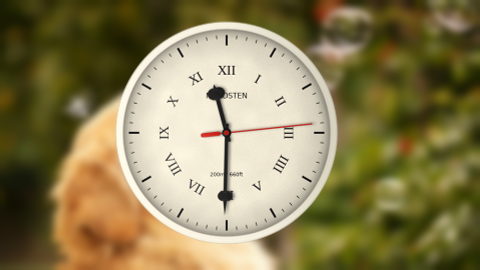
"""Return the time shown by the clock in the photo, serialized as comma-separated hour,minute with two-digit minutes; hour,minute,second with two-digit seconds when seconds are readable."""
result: 11,30,14
